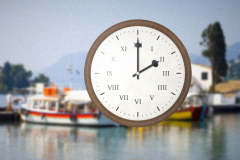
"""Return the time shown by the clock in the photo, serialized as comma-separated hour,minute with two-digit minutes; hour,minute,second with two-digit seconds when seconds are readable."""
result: 2,00
